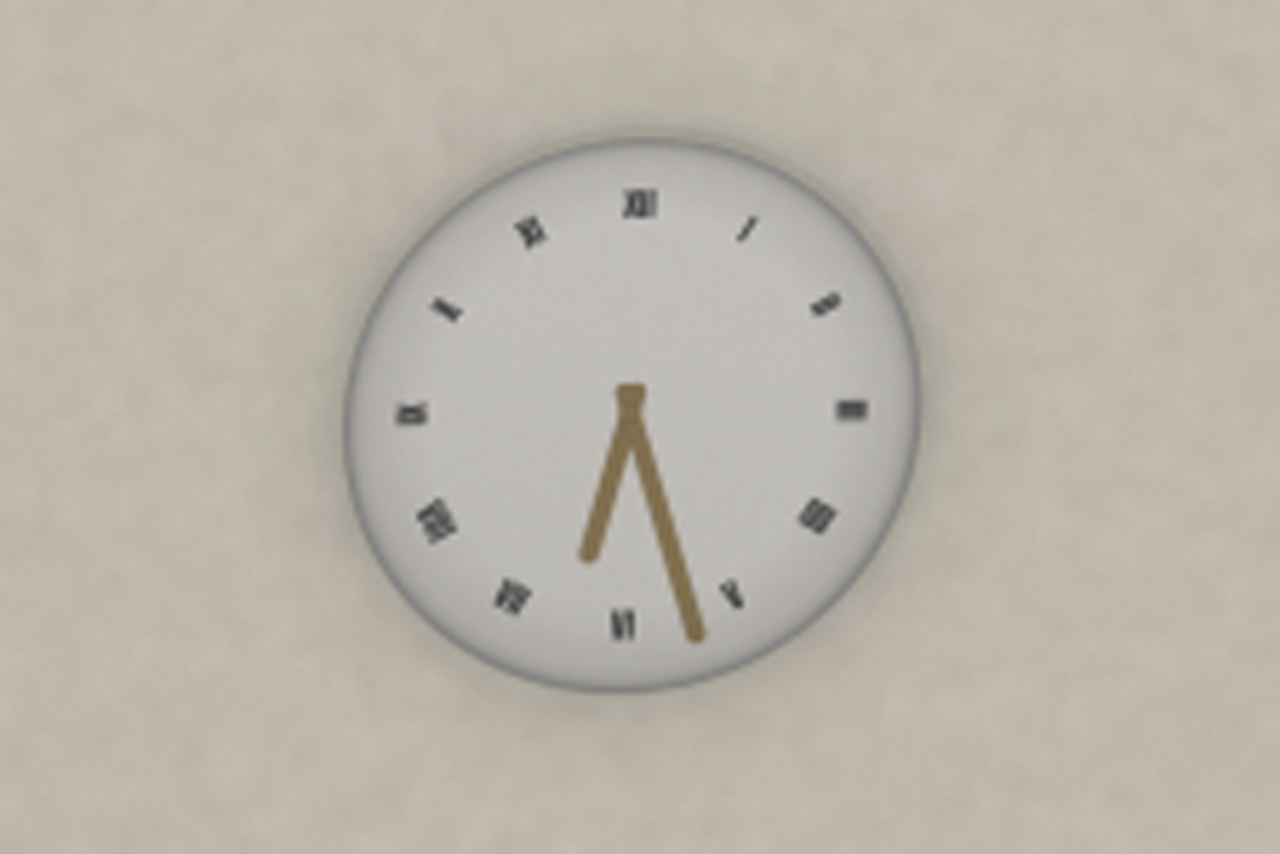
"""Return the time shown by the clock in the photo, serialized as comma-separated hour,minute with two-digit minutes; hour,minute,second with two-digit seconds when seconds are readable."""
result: 6,27
